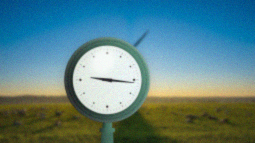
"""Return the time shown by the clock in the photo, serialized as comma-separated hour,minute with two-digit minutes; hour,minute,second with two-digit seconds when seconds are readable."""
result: 9,16
